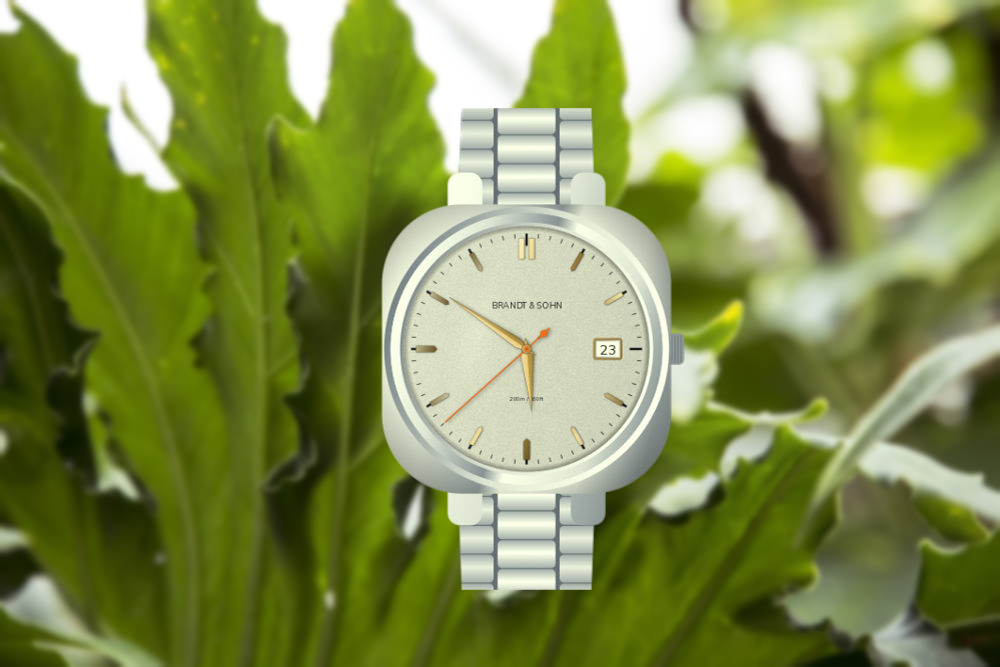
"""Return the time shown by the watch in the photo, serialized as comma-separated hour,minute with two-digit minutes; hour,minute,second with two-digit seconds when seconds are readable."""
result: 5,50,38
